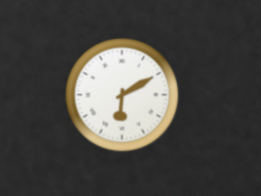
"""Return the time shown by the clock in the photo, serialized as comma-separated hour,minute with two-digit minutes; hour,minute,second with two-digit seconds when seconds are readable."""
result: 6,10
